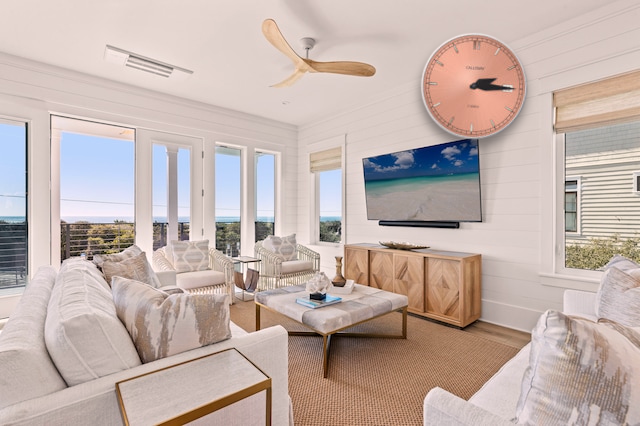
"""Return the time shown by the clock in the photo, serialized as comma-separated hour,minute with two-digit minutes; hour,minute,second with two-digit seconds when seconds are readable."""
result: 2,15
